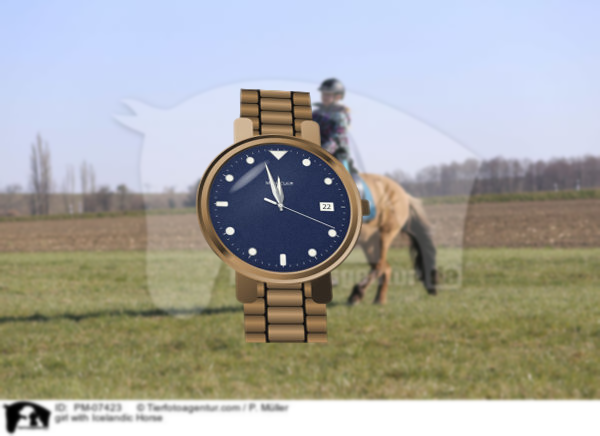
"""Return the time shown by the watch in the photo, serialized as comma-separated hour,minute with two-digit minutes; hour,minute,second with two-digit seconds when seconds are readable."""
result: 11,57,19
